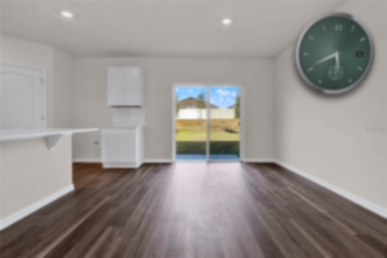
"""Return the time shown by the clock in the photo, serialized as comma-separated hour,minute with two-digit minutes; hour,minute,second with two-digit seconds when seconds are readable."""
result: 5,41
